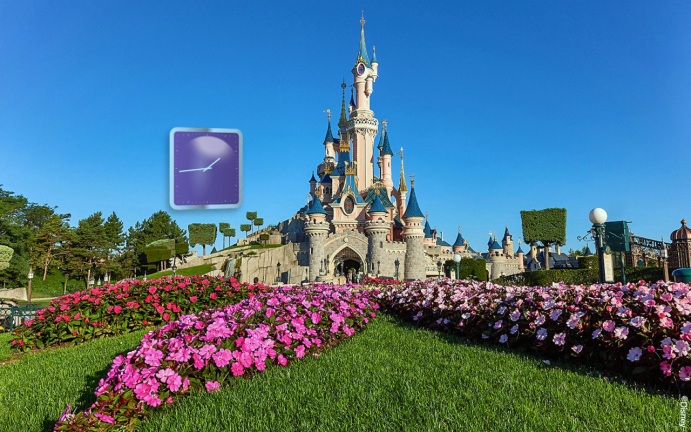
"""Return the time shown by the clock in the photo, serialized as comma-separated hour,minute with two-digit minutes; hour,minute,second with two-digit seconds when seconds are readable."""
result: 1,44
